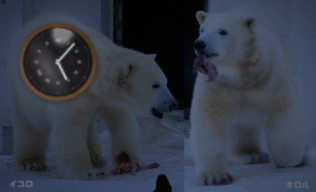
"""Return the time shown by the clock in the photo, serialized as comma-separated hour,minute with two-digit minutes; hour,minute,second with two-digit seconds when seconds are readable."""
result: 5,07
